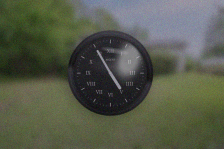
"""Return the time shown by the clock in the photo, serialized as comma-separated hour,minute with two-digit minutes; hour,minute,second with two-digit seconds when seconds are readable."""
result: 4,55
